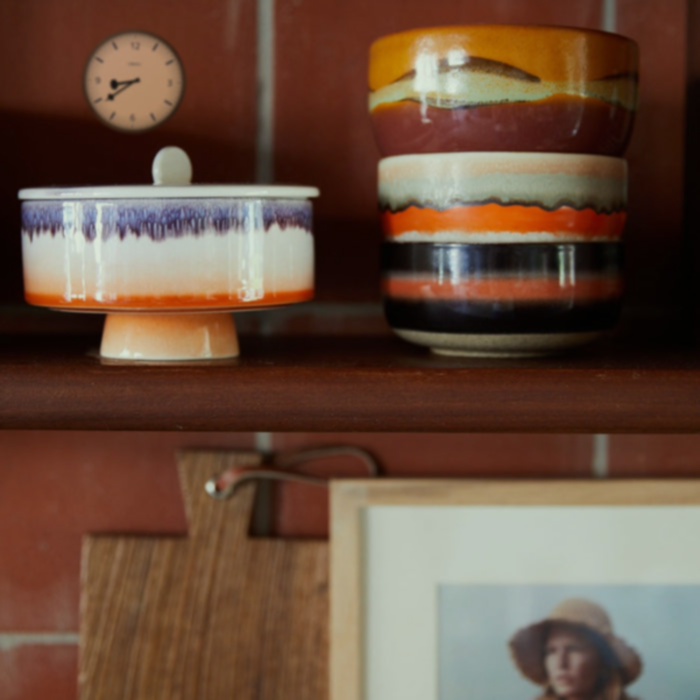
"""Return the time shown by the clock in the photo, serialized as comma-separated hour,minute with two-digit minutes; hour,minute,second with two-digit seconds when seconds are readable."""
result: 8,39
